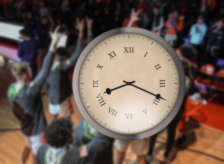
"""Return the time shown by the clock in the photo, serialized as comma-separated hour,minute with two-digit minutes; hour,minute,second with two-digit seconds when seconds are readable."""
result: 8,19
